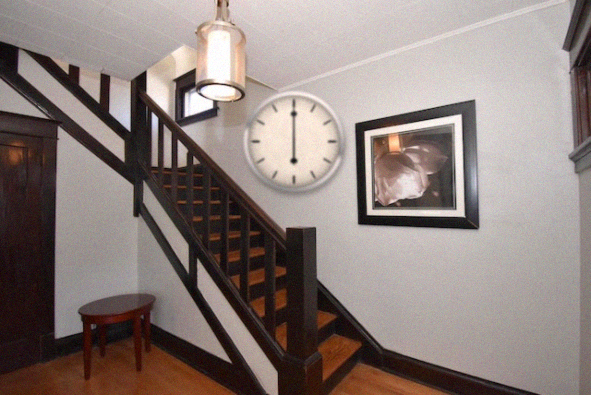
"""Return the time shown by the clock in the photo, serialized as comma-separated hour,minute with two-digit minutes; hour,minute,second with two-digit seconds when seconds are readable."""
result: 6,00
